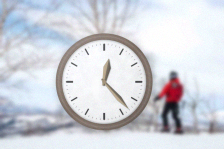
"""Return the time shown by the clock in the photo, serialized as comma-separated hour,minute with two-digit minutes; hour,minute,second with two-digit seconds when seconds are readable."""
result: 12,23
